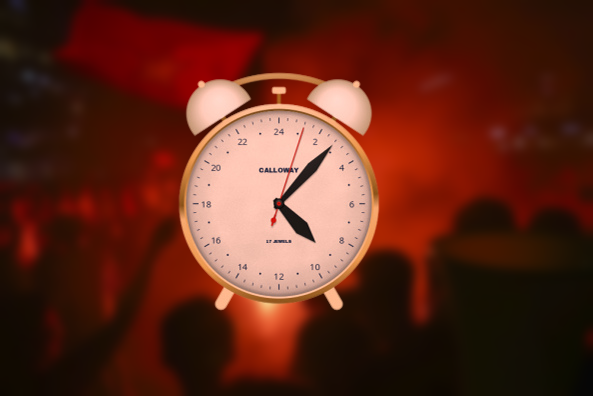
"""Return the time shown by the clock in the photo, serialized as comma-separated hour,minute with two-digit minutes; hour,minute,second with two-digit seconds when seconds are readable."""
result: 9,07,03
